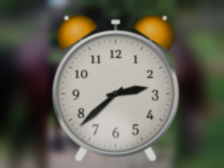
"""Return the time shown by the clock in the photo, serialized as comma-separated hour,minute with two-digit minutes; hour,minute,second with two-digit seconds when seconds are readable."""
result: 2,38
